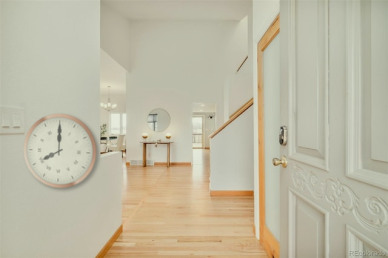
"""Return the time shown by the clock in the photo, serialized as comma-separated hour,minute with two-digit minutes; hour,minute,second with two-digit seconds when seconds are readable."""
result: 8,00
